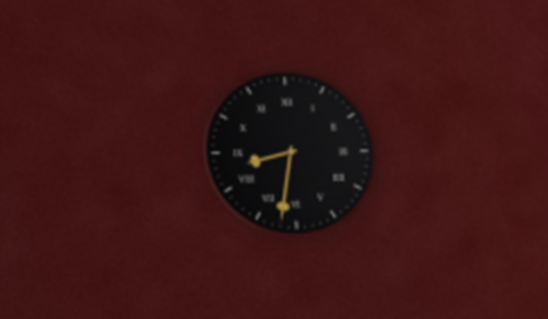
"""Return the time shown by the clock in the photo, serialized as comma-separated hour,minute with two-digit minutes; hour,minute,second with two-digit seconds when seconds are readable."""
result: 8,32
